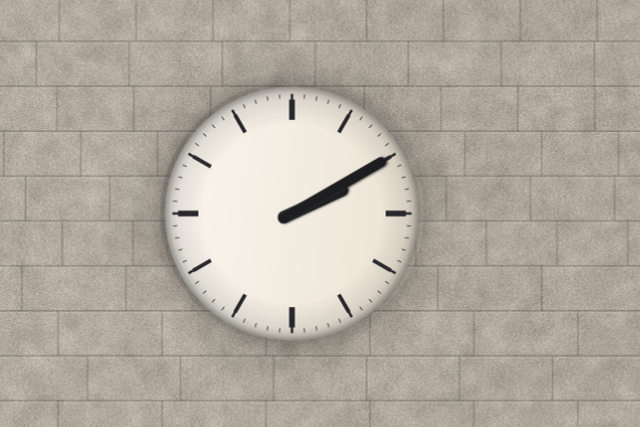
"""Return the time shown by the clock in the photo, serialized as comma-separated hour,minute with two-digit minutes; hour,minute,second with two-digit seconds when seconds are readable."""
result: 2,10
